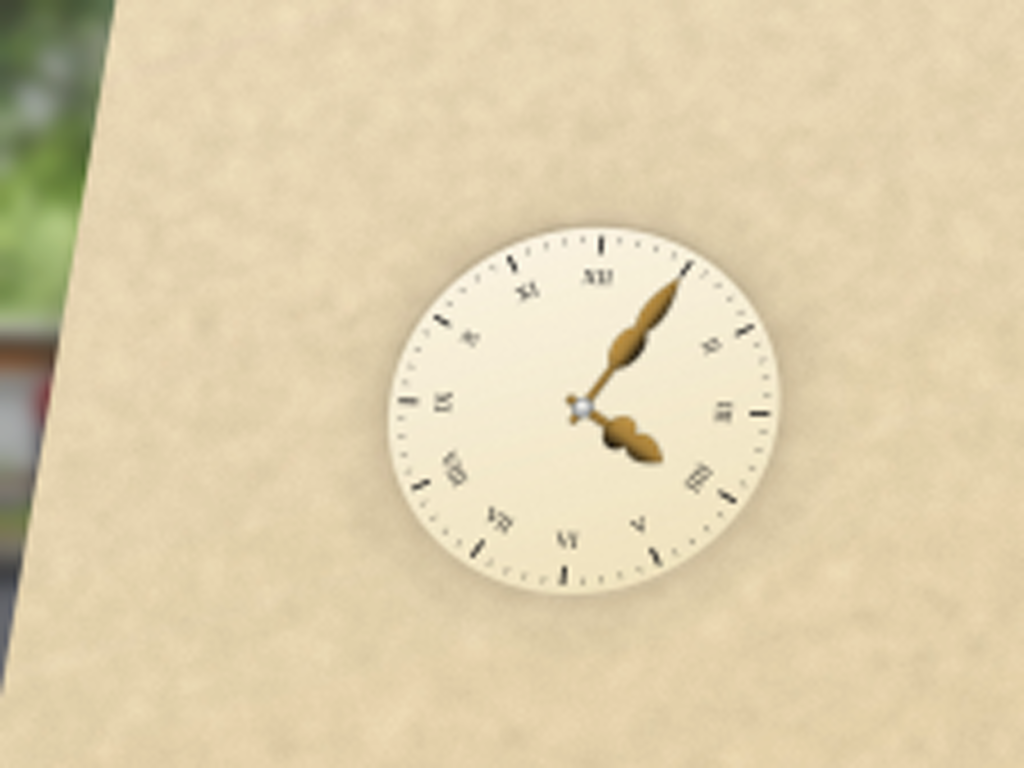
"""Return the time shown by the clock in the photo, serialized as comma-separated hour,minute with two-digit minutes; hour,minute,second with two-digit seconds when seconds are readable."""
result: 4,05
